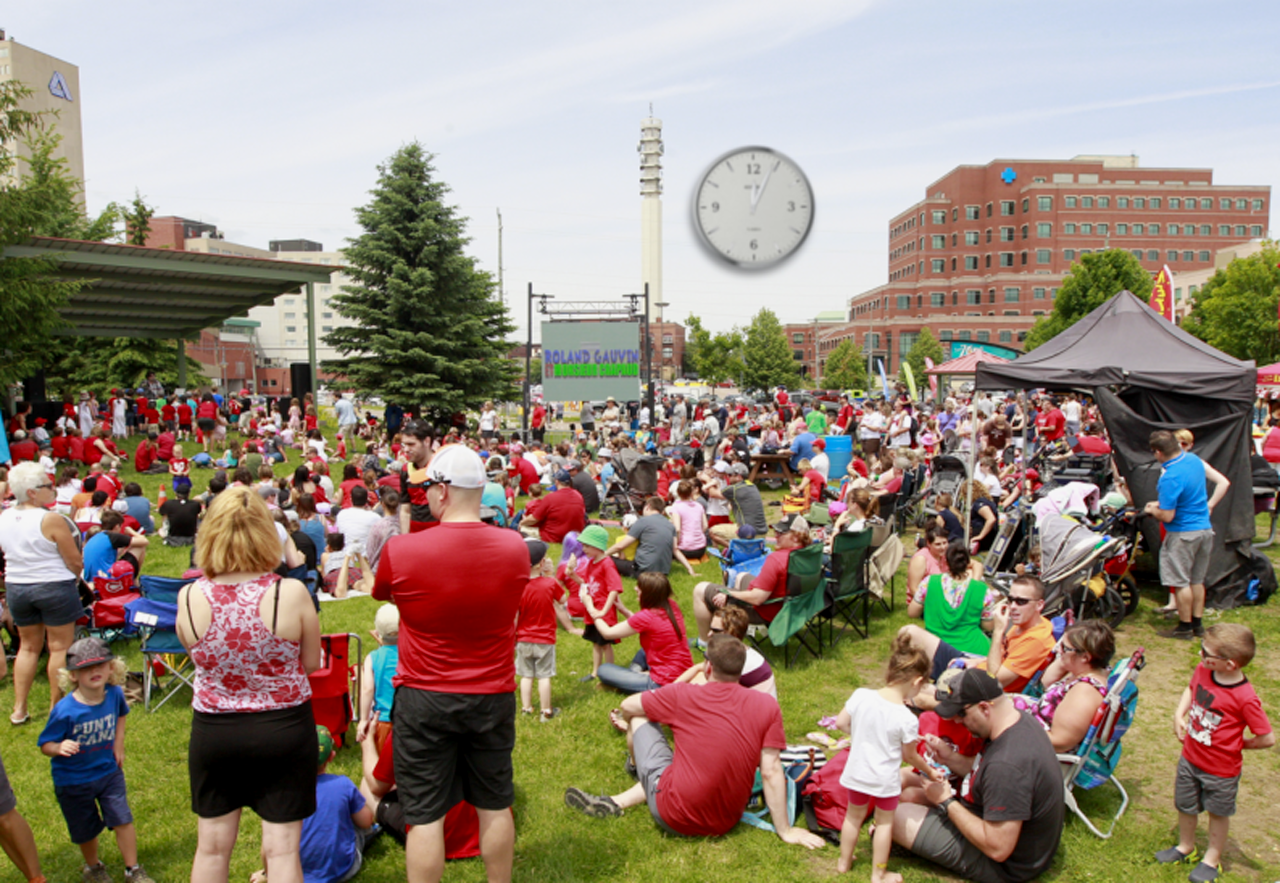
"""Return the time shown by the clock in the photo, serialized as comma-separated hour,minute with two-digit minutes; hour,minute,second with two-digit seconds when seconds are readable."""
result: 12,04
